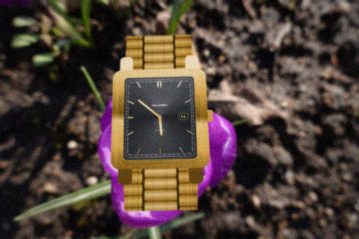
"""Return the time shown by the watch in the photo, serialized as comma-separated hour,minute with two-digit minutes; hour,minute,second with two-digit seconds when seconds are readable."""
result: 5,52
